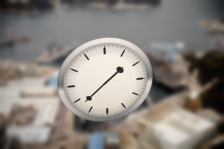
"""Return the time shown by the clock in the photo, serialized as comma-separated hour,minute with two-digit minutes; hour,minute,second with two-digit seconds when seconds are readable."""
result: 1,38
